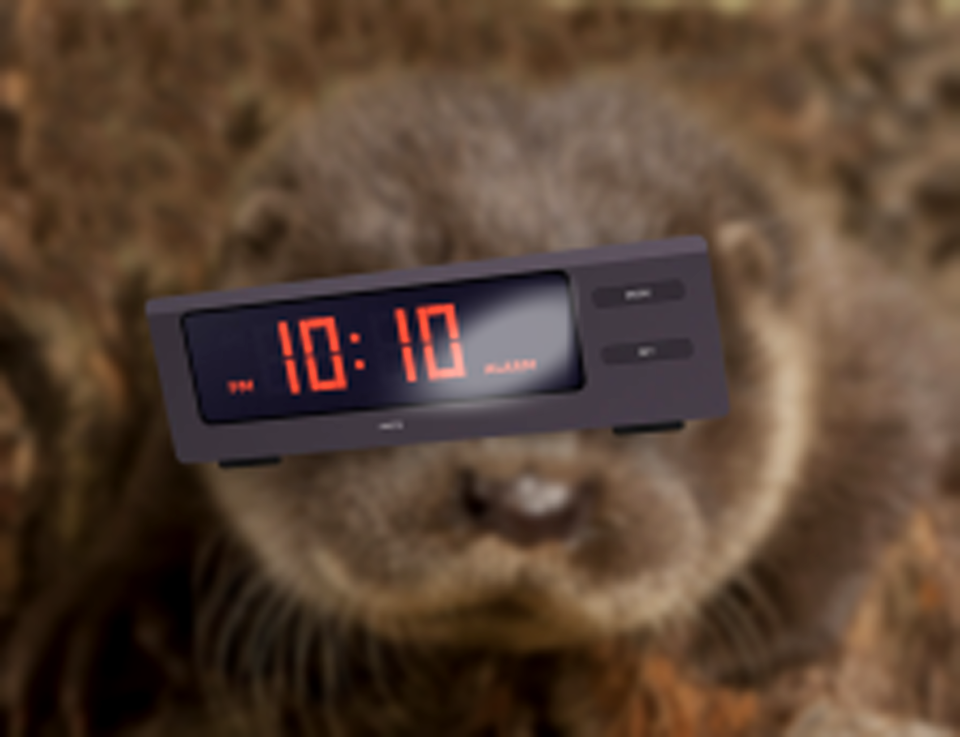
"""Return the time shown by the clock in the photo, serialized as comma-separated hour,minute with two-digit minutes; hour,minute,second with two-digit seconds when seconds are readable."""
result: 10,10
